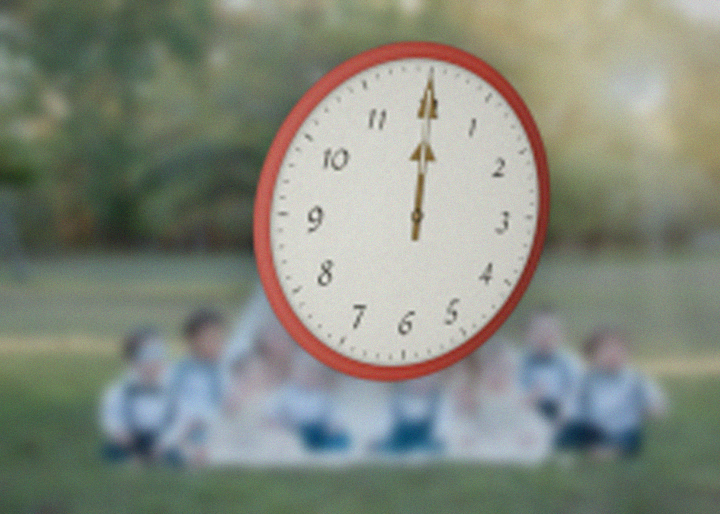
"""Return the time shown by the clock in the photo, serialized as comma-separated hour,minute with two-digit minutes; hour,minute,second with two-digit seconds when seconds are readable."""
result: 12,00
